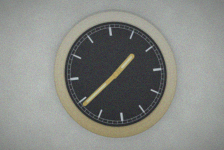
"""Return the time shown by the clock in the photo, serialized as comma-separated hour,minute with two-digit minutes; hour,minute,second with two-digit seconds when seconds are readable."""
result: 1,39
